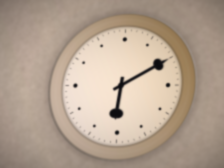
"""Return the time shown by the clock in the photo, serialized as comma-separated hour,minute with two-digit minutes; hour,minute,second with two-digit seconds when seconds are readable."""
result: 6,10
